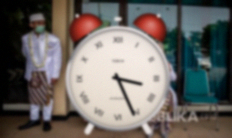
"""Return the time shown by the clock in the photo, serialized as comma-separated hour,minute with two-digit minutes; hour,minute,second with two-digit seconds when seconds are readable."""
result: 3,26
